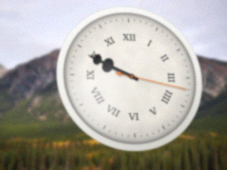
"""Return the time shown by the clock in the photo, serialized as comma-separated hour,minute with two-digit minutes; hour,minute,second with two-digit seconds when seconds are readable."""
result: 9,49,17
